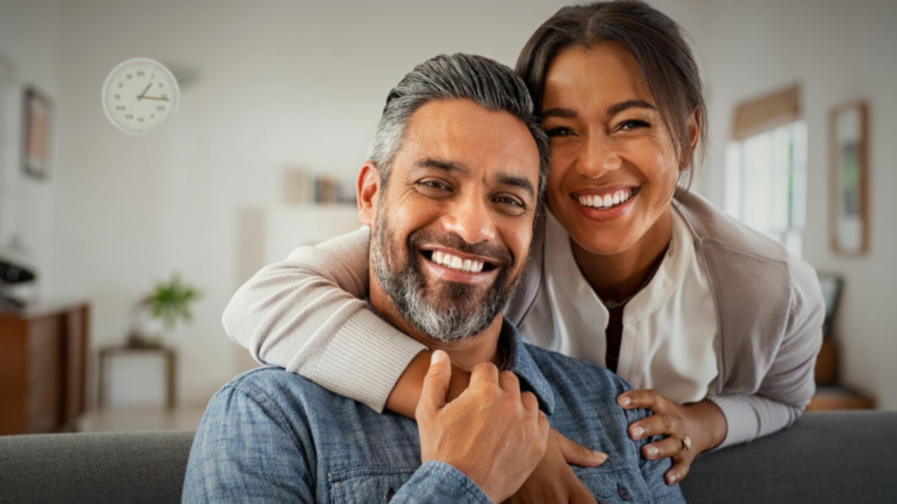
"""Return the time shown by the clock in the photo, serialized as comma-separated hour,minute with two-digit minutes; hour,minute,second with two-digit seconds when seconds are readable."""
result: 1,16
